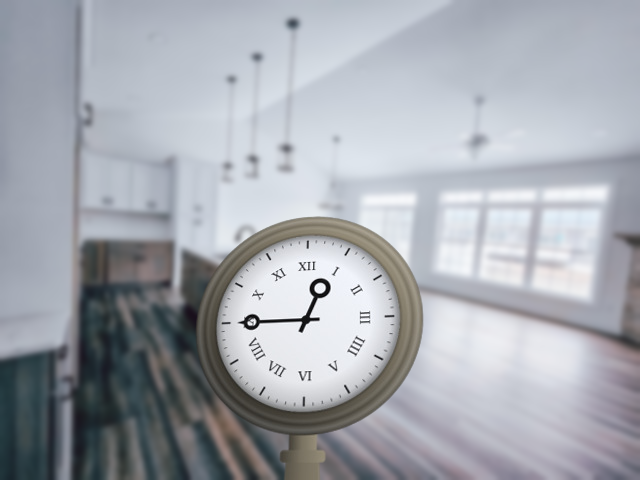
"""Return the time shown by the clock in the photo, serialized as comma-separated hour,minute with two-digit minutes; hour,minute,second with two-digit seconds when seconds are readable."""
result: 12,45
